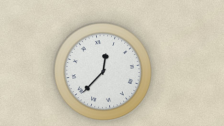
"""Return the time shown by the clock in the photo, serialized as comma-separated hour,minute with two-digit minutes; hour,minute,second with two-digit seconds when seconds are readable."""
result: 12,39
